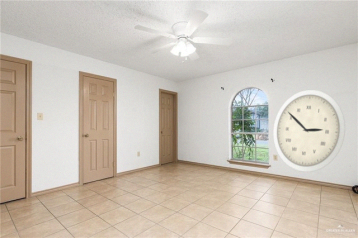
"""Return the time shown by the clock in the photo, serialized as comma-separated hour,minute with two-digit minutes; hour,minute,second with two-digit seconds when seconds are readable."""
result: 2,51
